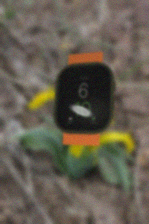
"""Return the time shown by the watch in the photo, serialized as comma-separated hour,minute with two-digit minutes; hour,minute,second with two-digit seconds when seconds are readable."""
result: 6,10
